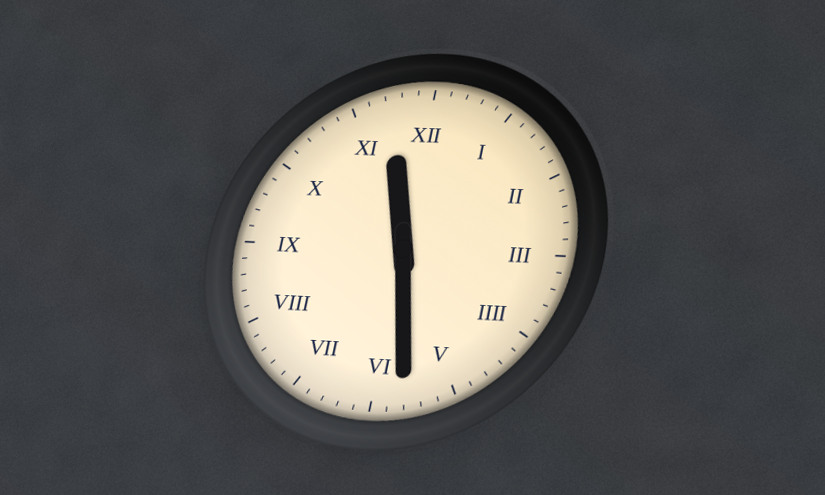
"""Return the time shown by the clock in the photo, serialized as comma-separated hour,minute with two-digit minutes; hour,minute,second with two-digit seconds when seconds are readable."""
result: 11,28
